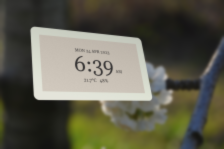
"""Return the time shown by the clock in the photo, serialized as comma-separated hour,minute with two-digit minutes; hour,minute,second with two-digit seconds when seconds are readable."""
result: 6,39
